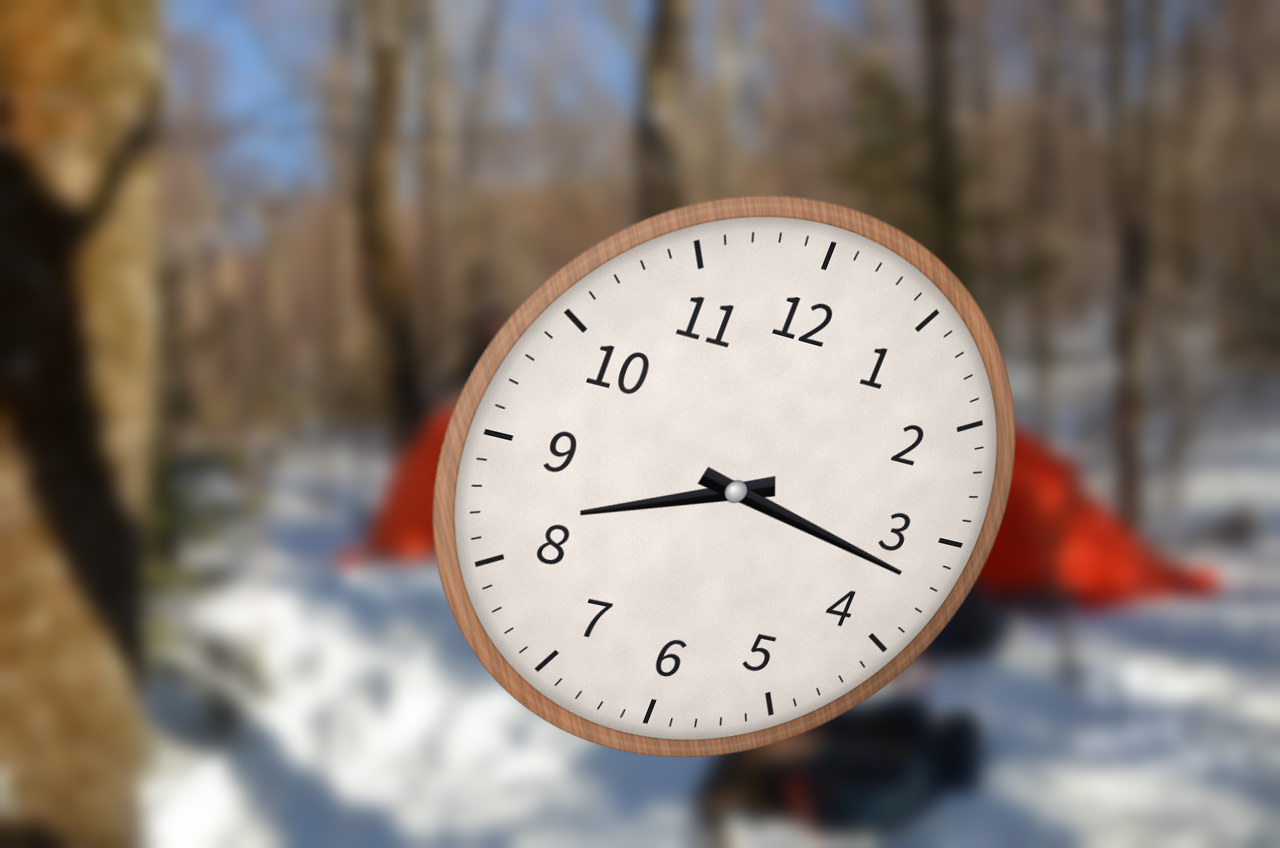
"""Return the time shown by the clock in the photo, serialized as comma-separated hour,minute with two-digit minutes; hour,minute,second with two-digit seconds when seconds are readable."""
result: 8,17
